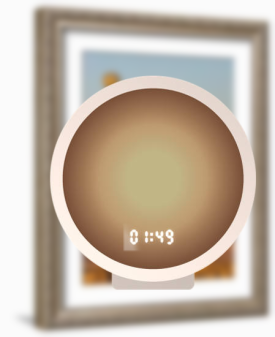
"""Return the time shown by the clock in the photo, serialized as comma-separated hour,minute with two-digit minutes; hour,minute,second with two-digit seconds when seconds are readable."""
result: 1,49
